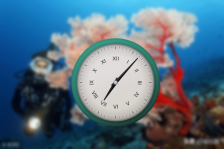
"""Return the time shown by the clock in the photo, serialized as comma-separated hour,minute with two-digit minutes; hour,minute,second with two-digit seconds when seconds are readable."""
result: 7,07
